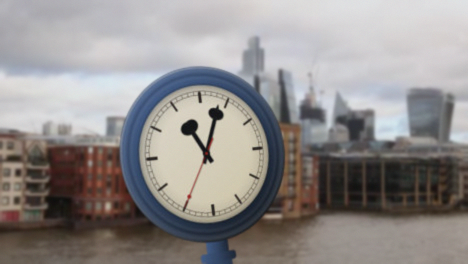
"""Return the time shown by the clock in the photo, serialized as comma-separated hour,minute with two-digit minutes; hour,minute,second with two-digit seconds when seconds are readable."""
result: 11,03,35
